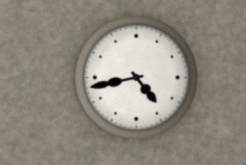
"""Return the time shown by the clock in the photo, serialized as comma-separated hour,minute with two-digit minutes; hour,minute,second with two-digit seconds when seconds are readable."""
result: 4,43
